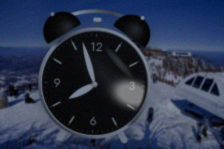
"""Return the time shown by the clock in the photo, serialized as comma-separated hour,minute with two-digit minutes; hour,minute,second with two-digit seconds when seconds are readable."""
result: 7,57
